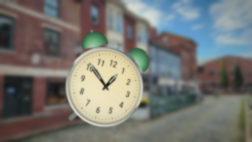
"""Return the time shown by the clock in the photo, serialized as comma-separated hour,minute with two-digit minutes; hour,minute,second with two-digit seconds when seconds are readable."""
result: 12,51
